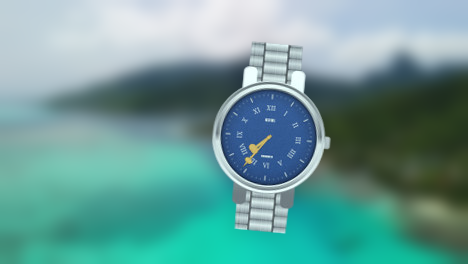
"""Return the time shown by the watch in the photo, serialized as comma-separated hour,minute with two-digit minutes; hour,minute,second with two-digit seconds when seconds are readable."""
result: 7,36
